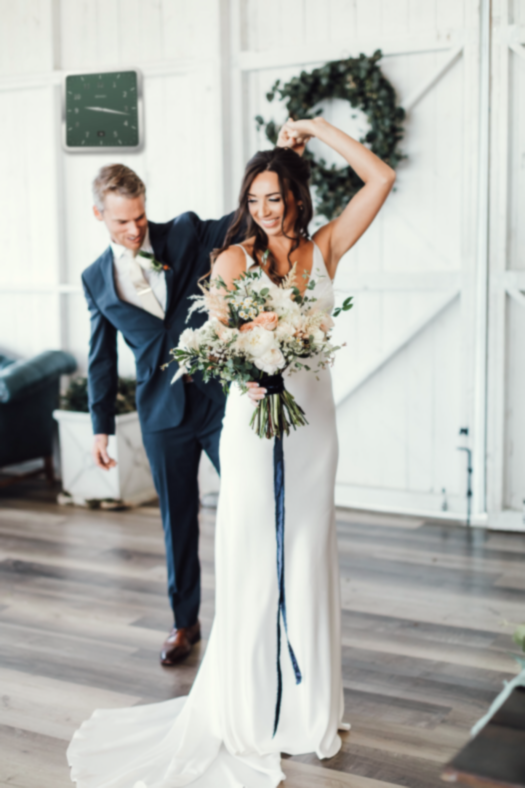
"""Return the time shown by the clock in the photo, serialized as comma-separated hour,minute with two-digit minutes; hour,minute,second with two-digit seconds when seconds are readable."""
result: 9,17
